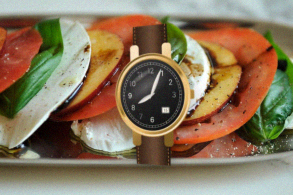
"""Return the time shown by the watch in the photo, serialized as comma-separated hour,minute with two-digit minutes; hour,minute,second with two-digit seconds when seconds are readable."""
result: 8,04
